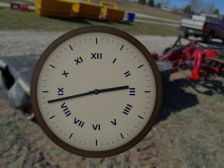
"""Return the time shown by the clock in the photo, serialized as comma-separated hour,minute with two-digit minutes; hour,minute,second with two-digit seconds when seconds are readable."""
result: 2,43
